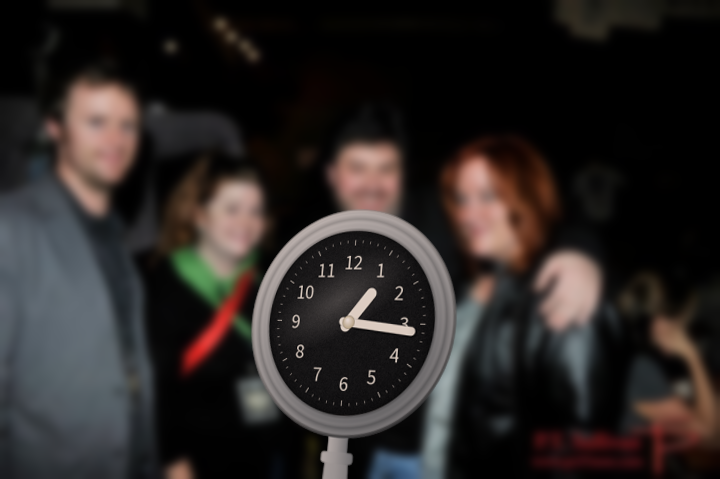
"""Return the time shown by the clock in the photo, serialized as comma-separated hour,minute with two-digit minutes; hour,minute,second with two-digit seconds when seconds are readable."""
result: 1,16
